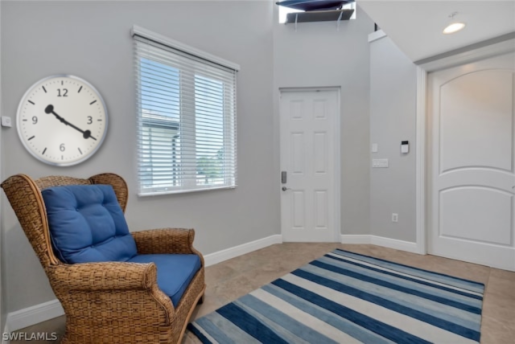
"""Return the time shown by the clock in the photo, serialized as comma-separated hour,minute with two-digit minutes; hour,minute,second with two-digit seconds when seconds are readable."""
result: 10,20
